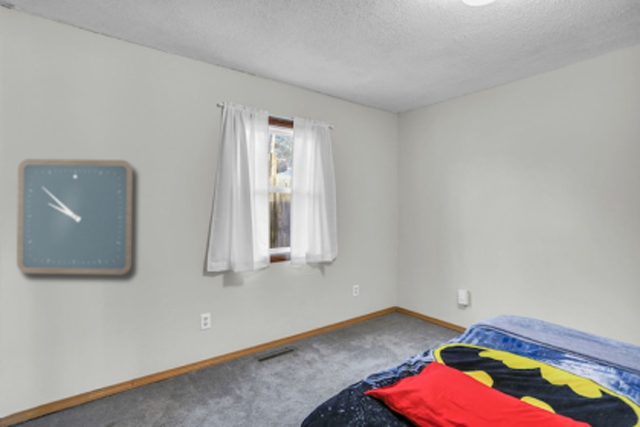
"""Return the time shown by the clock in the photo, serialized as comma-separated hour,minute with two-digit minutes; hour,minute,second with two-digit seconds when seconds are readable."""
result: 9,52
